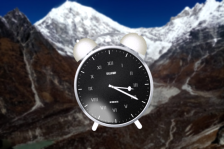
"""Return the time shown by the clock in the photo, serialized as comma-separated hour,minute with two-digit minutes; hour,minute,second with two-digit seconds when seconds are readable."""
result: 3,20
